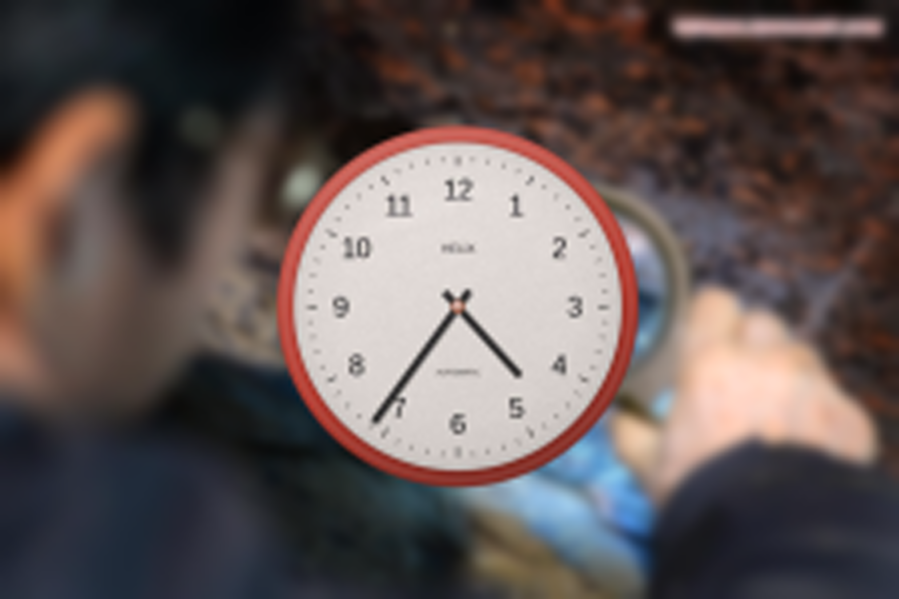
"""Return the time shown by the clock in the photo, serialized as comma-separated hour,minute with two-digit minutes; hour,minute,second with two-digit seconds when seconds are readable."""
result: 4,36
